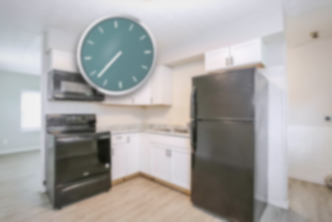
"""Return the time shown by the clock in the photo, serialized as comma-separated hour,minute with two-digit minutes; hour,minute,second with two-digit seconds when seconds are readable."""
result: 7,38
